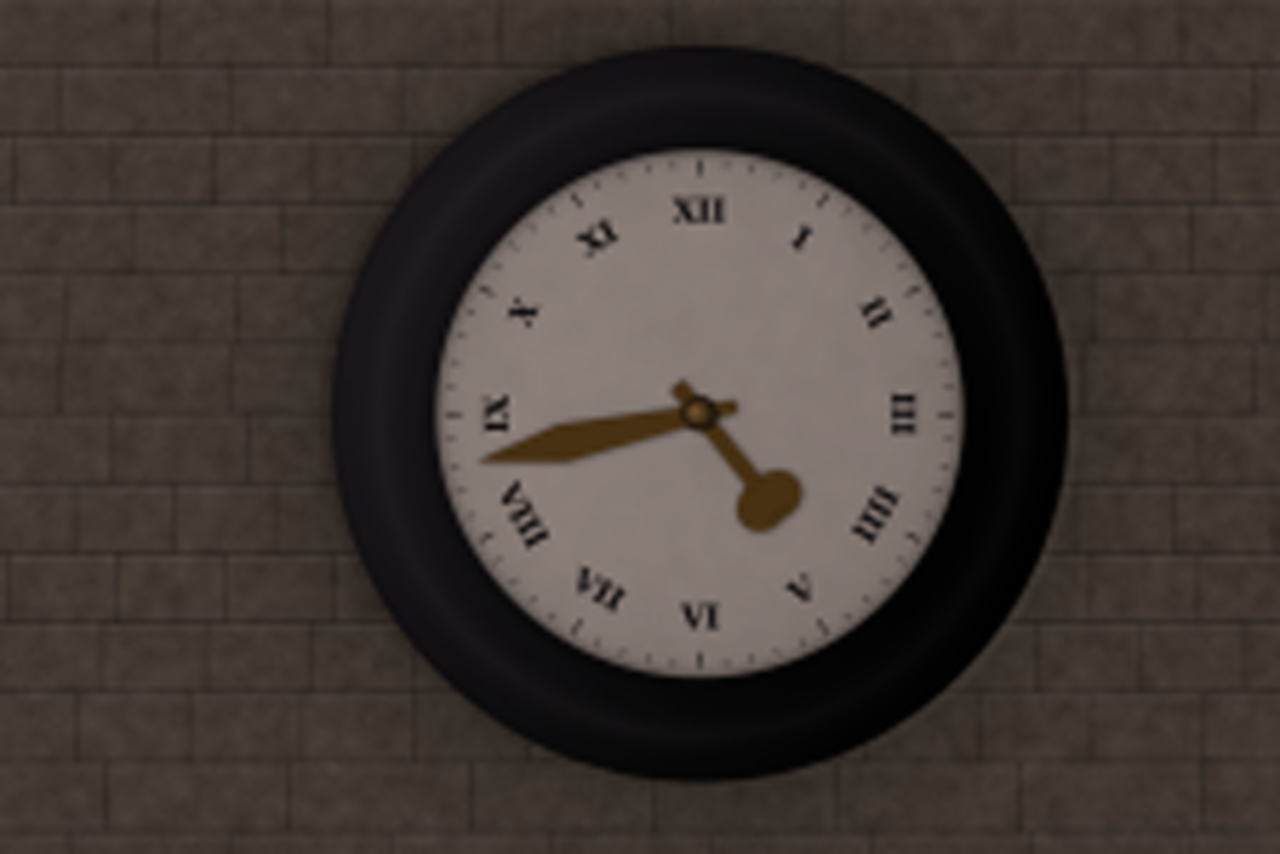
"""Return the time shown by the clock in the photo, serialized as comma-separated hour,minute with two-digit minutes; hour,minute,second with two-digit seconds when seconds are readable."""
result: 4,43
